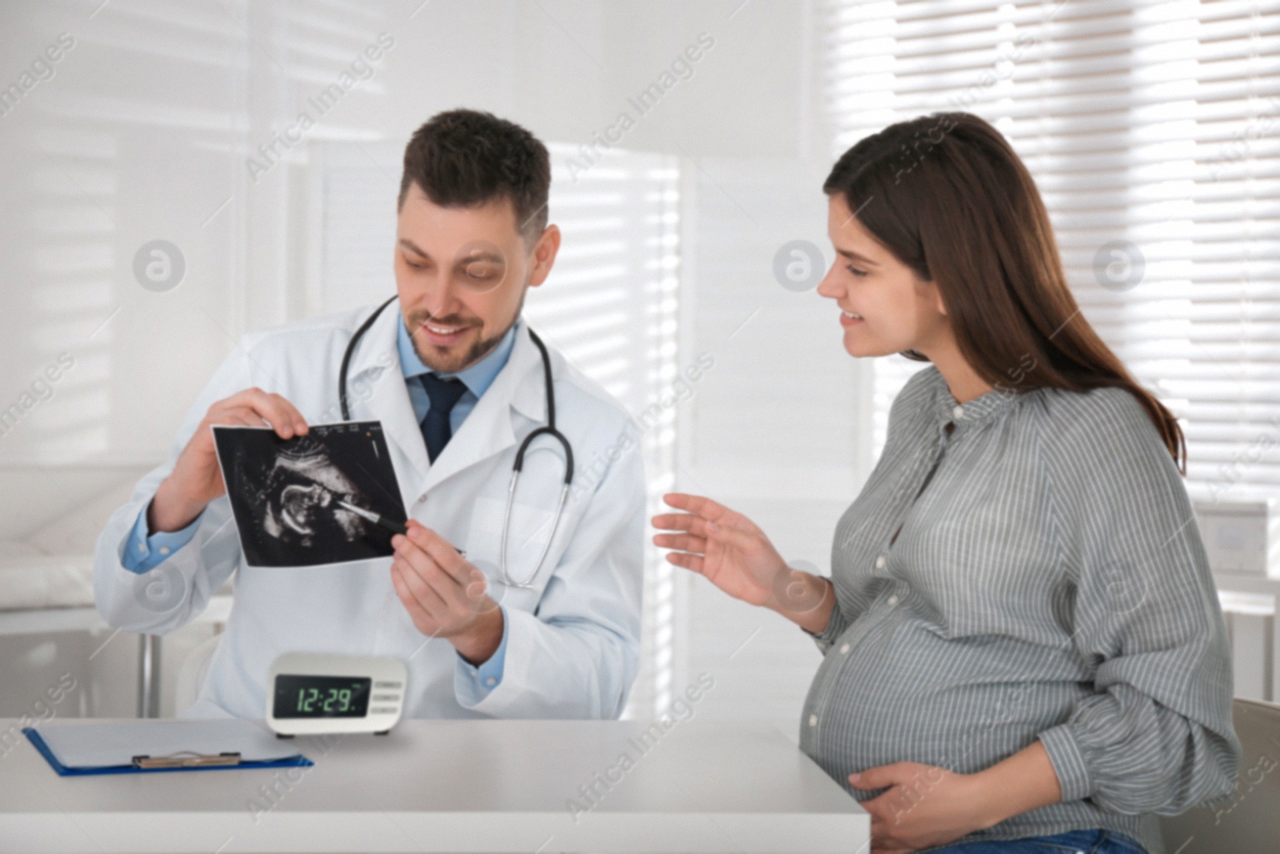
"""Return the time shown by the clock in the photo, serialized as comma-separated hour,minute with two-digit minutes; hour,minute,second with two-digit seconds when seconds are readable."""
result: 12,29
